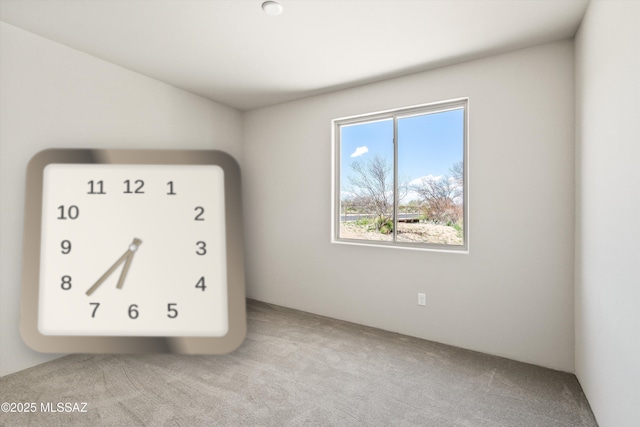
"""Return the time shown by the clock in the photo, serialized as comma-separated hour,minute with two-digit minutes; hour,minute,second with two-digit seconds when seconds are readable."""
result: 6,37
